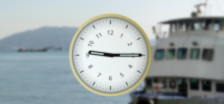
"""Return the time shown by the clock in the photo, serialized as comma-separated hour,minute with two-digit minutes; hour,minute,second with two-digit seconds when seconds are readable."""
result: 9,15
